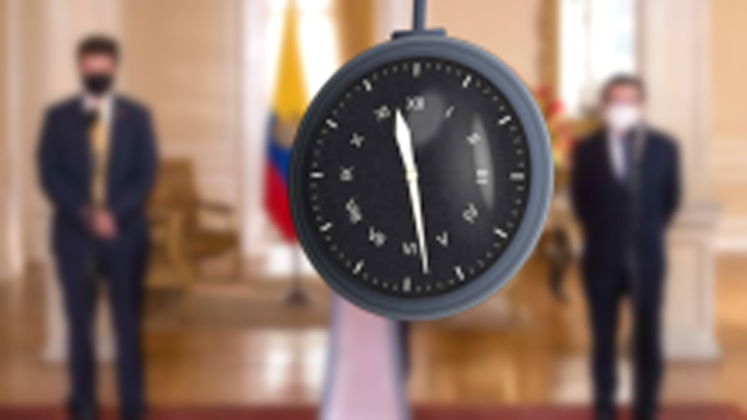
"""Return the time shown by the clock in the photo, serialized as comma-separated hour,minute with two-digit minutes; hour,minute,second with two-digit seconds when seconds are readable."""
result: 11,28
